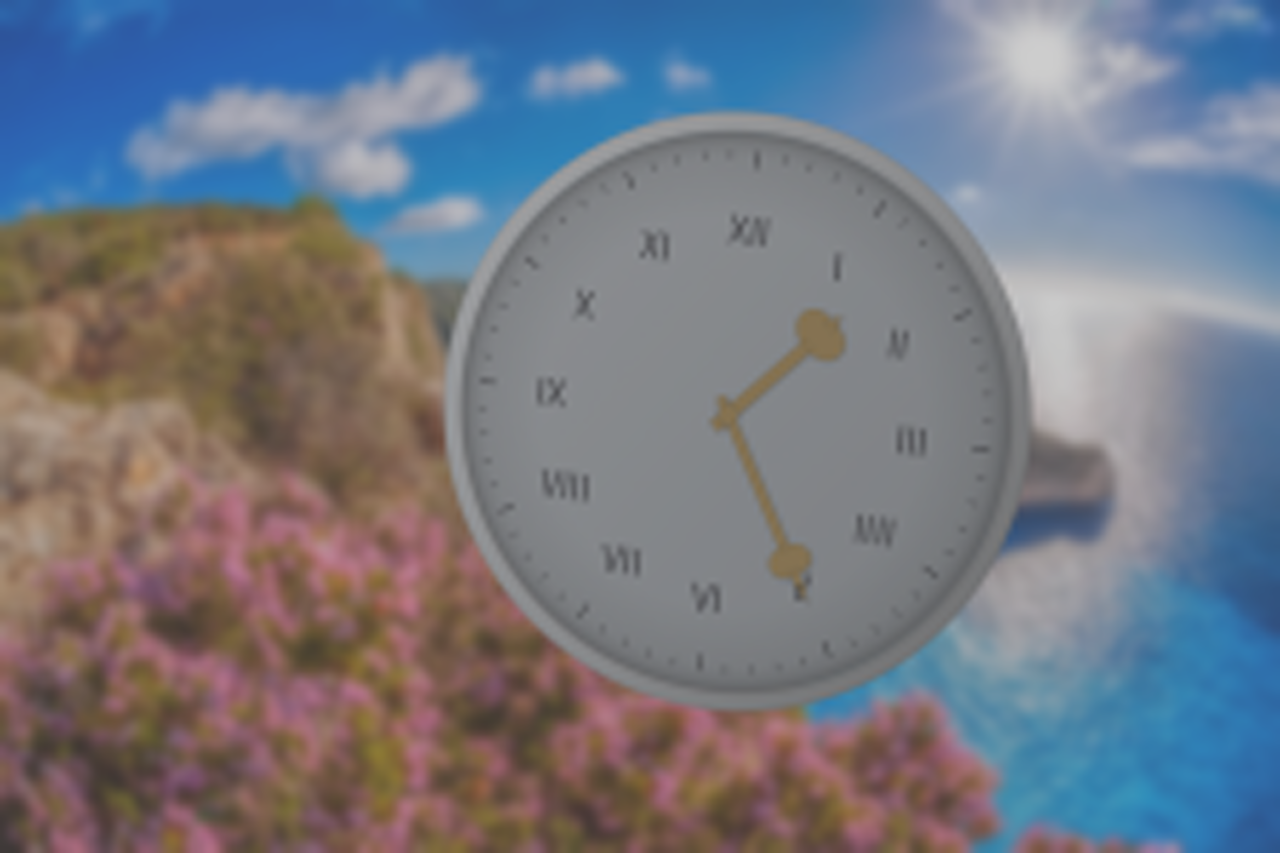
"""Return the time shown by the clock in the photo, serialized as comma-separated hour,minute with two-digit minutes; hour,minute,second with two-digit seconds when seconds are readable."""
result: 1,25
